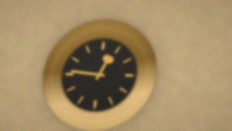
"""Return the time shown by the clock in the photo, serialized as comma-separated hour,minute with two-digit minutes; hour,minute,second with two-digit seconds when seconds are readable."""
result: 12,46
